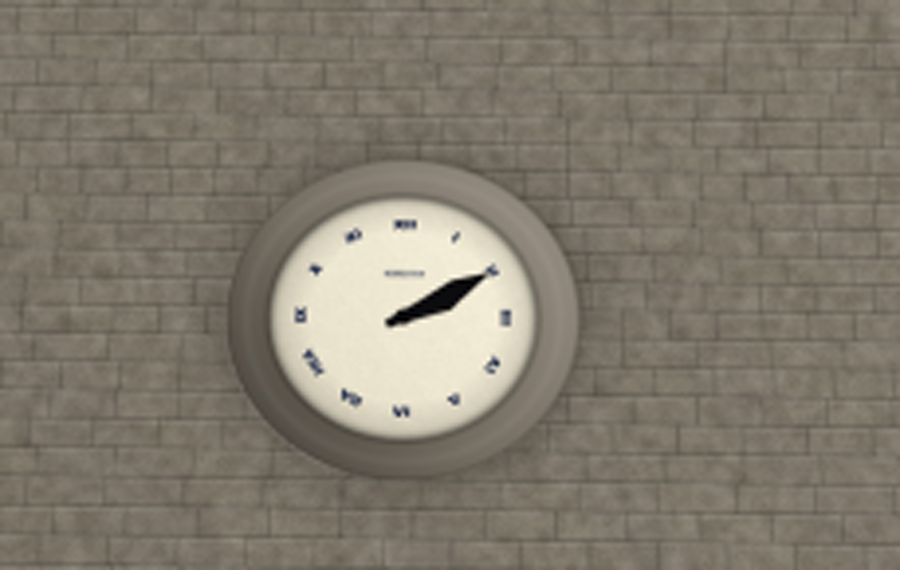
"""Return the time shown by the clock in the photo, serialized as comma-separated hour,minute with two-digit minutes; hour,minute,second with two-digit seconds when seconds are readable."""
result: 2,10
